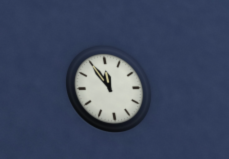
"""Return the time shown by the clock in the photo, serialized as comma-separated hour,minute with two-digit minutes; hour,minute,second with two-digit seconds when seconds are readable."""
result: 11,55
